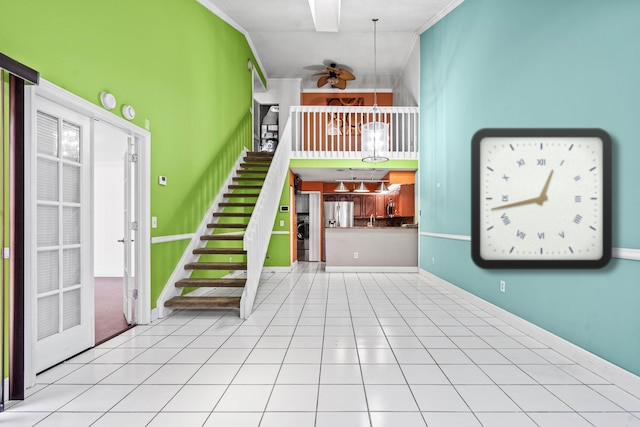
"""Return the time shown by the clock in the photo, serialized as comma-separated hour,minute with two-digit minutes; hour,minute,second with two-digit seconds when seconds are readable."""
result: 12,43
